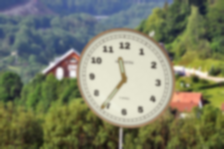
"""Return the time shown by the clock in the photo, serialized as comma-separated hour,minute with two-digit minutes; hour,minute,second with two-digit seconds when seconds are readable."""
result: 11,36
